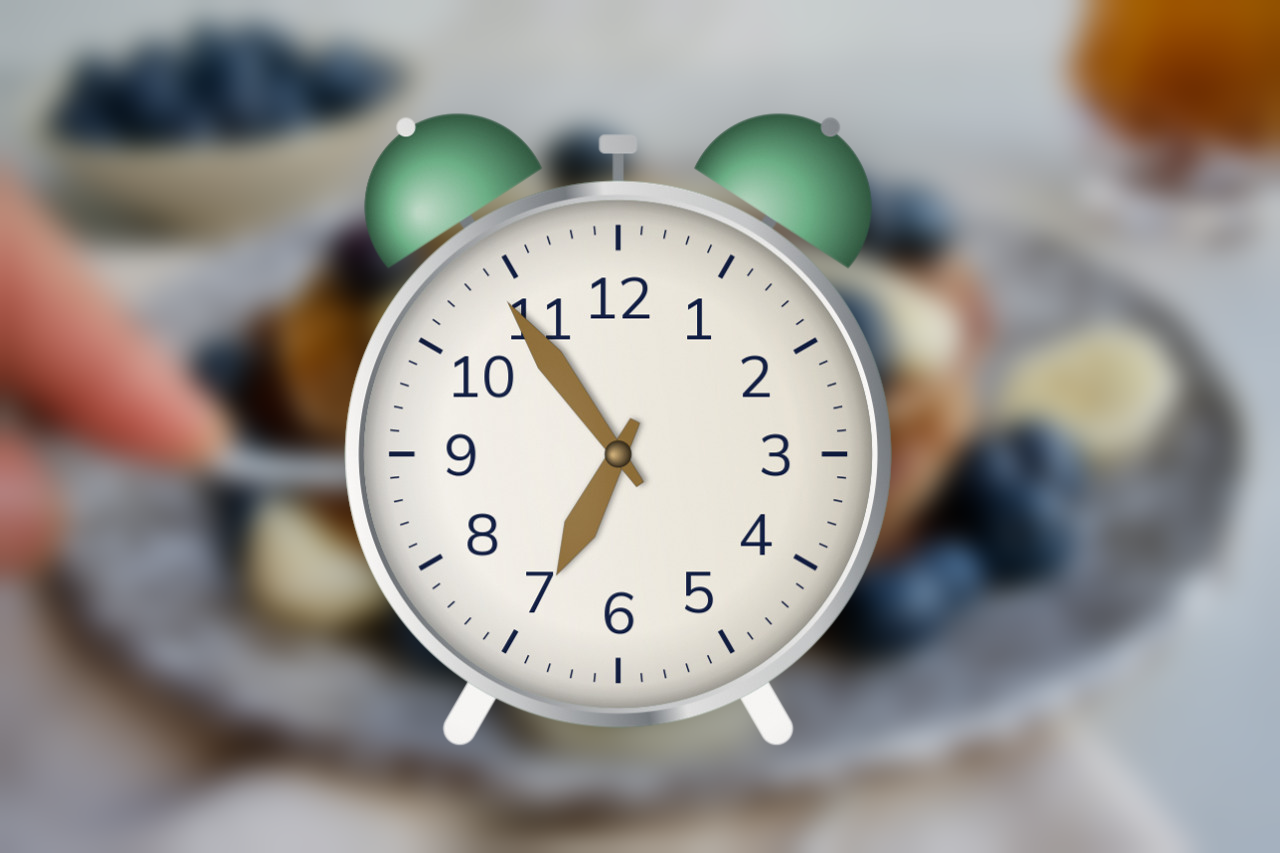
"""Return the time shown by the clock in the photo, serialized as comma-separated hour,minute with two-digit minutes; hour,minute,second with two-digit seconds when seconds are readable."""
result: 6,54
